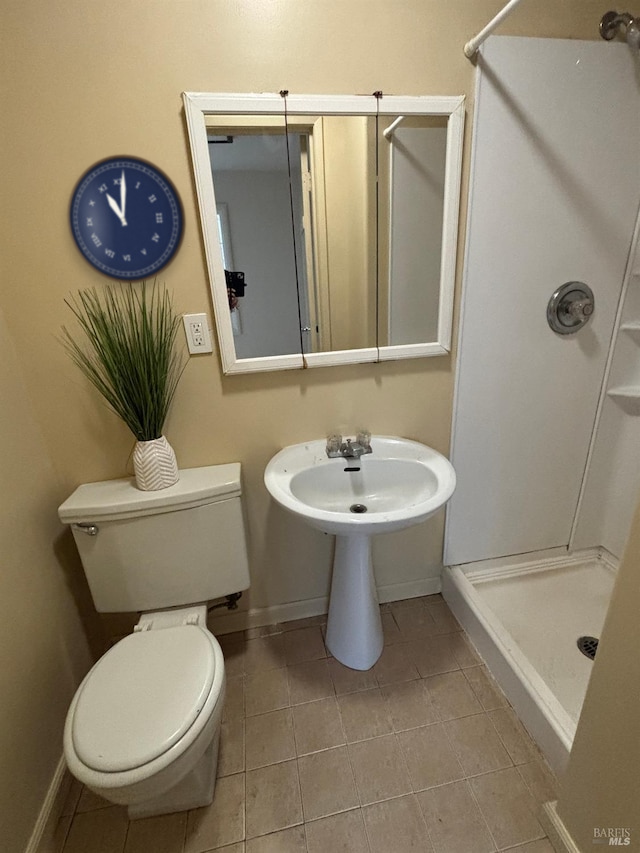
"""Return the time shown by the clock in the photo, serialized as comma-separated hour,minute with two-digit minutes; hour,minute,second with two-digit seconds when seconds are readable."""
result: 11,01
